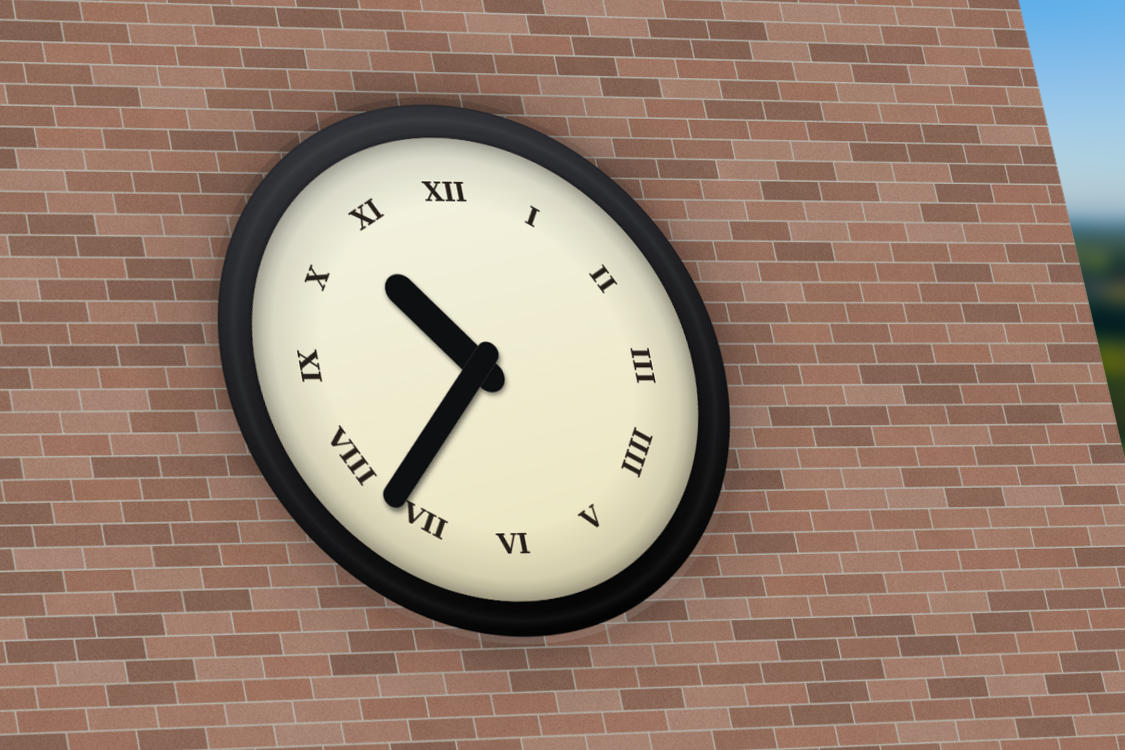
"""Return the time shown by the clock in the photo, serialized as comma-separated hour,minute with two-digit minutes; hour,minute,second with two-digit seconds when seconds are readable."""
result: 10,37
